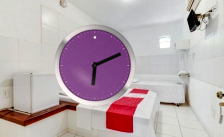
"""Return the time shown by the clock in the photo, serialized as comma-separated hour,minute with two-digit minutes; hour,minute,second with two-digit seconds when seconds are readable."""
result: 6,11
